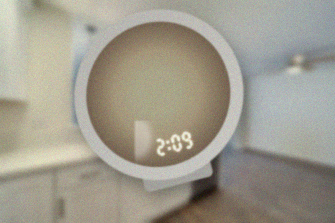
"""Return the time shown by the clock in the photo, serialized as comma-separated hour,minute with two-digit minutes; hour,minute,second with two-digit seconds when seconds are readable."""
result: 2,09
